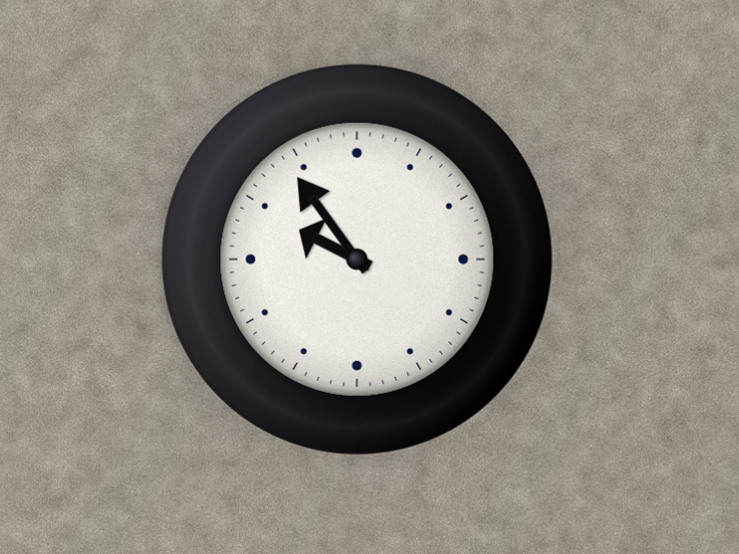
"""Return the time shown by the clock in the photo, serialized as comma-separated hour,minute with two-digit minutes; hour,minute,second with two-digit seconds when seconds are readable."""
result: 9,54
